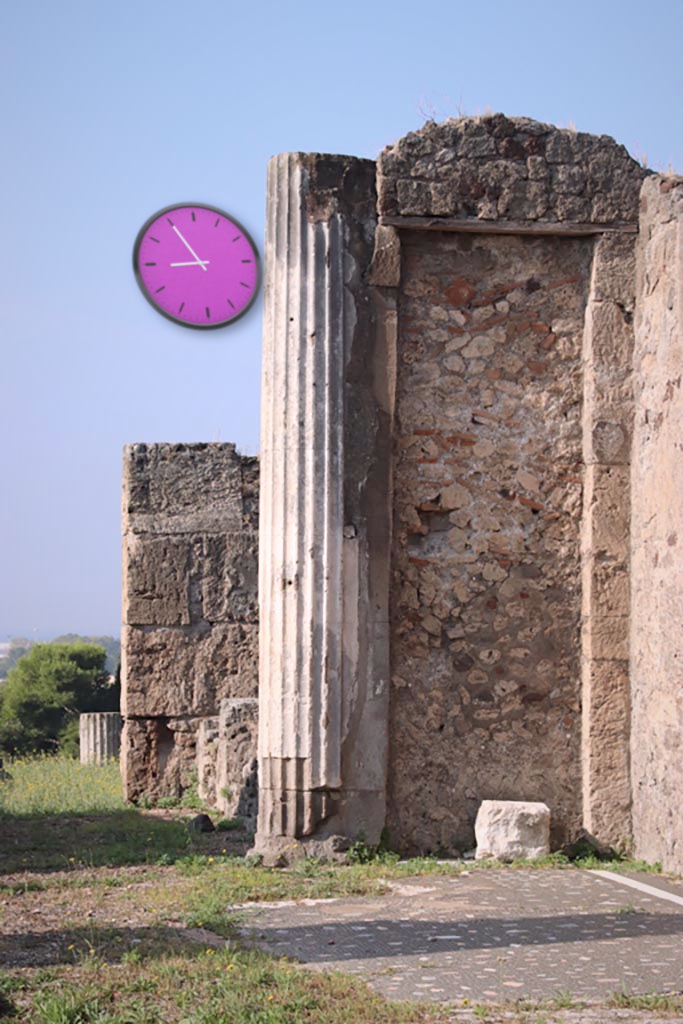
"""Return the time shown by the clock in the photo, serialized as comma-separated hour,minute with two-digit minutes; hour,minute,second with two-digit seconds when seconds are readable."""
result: 8,55
